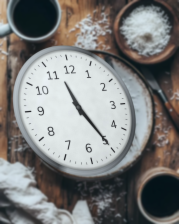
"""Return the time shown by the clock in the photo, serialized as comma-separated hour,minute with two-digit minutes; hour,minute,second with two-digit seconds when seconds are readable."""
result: 11,25
